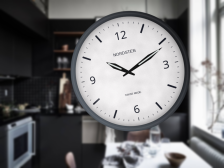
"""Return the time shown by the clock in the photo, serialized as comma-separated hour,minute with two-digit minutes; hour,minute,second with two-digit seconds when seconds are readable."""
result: 10,11
